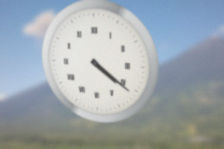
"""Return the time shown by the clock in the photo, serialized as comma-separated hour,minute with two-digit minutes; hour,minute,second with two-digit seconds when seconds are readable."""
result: 4,21
